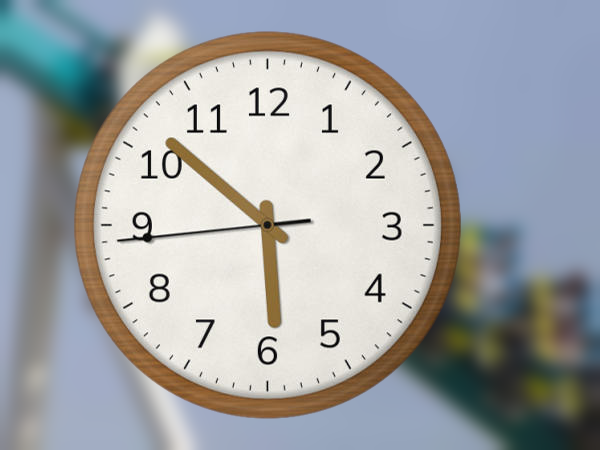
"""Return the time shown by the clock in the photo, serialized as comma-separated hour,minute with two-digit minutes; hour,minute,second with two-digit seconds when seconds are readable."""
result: 5,51,44
